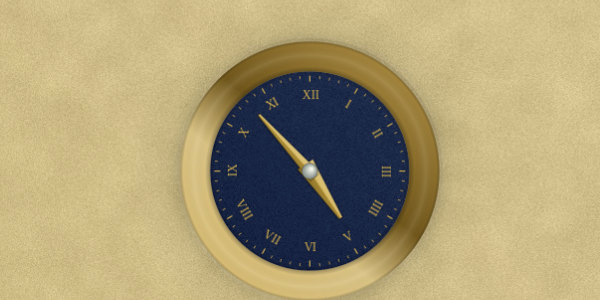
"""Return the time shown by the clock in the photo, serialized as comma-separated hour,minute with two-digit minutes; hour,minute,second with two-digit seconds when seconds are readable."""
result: 4,53
